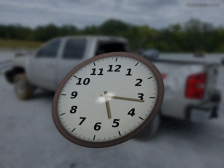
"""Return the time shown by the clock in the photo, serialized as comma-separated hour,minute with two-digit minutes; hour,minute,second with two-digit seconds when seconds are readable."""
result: 5,16
